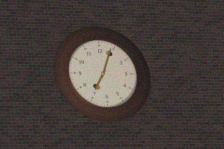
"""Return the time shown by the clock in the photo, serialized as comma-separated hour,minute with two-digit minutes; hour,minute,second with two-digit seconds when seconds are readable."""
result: 7,04
